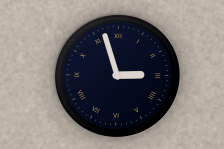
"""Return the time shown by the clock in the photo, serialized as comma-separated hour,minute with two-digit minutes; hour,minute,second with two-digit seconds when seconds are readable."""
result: 2,57
